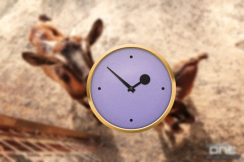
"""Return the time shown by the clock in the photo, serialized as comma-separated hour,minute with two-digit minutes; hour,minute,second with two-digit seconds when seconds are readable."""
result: 1,52
